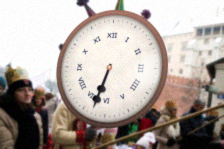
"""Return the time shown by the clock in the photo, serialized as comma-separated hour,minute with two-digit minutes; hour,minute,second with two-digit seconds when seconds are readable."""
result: 6,33
